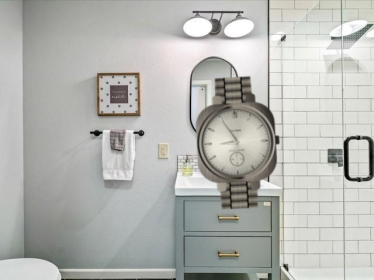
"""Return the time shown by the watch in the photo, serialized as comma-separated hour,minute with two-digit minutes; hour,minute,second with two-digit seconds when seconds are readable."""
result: 8,55
